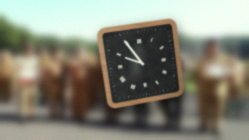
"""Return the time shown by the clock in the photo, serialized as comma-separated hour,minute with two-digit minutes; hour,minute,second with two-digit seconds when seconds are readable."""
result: 9,55
